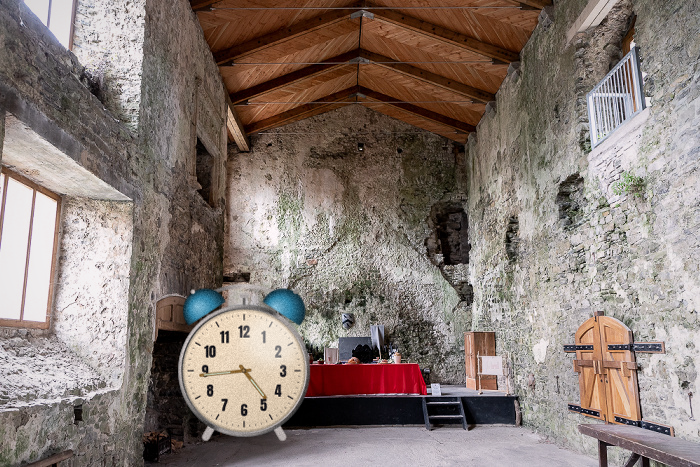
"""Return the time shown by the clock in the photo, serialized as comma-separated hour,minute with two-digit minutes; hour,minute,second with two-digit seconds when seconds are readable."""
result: 4,44
